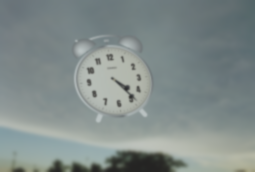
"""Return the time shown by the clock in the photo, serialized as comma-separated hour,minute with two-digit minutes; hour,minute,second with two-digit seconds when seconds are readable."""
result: 4,24
